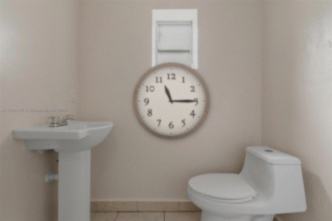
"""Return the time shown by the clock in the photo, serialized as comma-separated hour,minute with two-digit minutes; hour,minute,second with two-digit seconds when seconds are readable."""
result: 11,15
